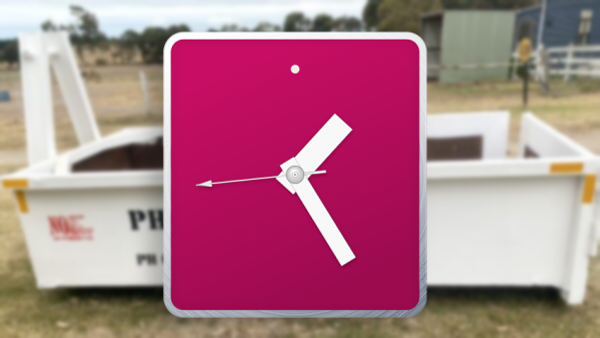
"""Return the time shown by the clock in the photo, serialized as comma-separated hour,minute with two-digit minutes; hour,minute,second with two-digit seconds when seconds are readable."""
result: 1,24,44
